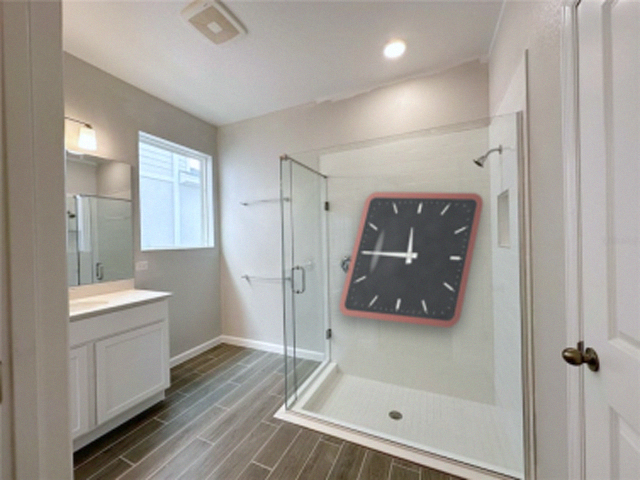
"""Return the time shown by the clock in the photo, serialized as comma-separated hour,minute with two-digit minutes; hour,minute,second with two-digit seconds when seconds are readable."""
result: 11,45
